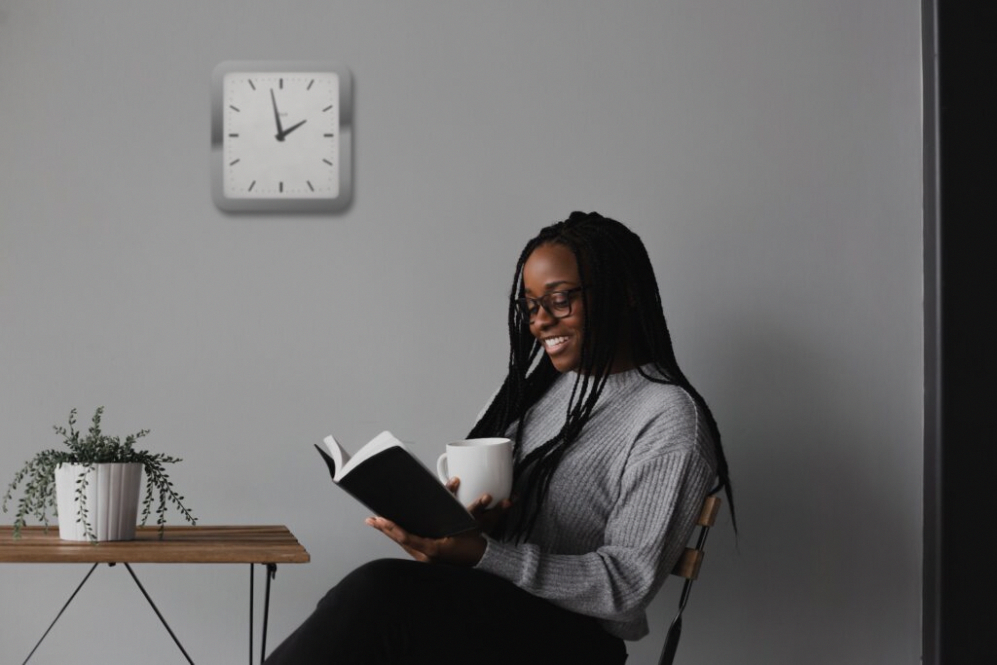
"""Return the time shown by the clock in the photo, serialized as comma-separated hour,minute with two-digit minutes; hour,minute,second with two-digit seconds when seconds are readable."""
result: 1,58
